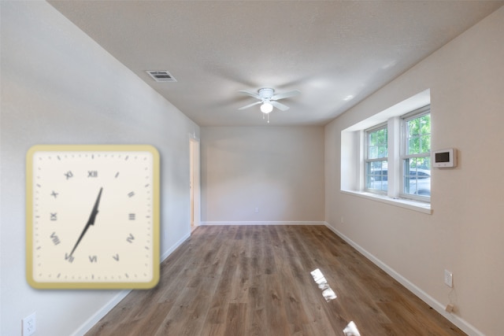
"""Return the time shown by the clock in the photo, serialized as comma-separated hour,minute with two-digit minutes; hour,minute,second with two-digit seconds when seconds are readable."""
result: 12,35
